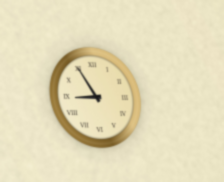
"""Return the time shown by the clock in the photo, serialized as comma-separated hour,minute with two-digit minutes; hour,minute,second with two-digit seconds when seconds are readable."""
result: 8,55
